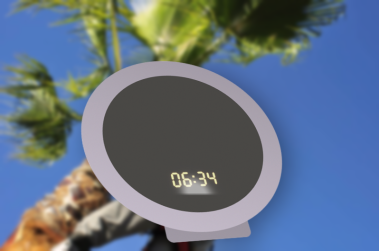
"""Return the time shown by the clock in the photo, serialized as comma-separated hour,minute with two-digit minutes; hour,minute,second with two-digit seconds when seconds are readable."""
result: 6,34
